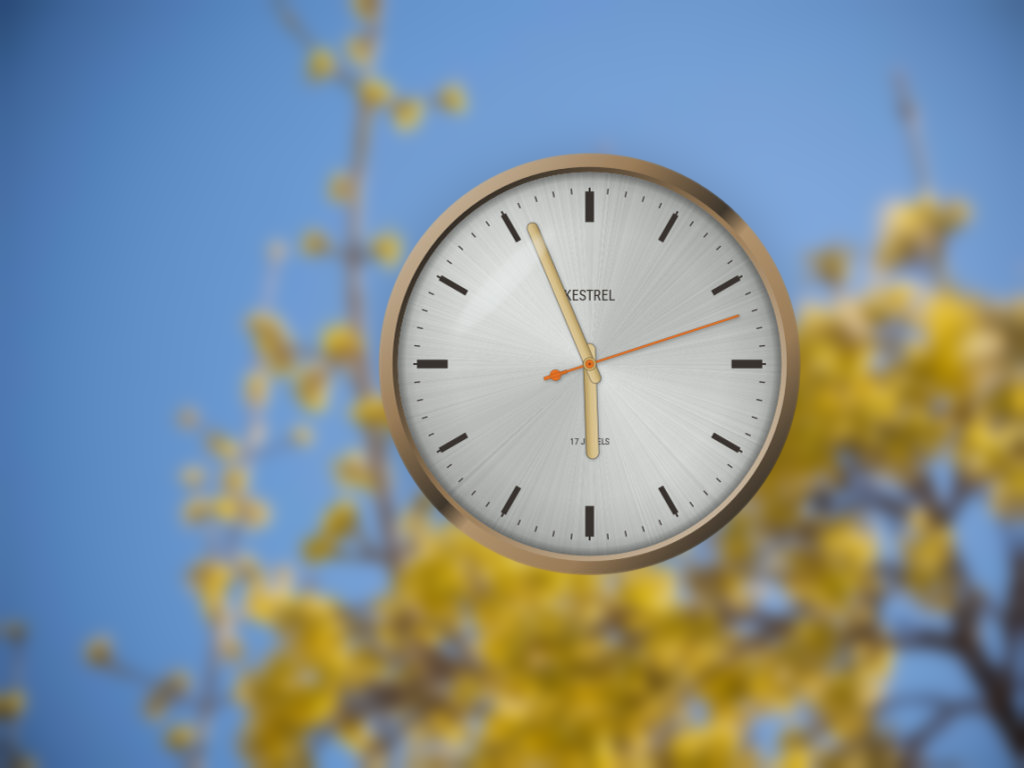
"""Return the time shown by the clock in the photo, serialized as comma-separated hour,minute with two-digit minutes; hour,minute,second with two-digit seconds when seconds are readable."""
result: 5,56,12
